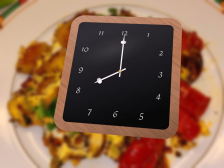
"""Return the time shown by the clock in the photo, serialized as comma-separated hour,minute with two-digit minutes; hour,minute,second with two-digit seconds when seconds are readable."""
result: 8,00
